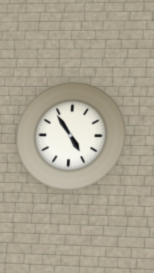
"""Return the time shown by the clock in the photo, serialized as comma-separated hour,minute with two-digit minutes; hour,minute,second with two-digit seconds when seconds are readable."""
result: 4,54
